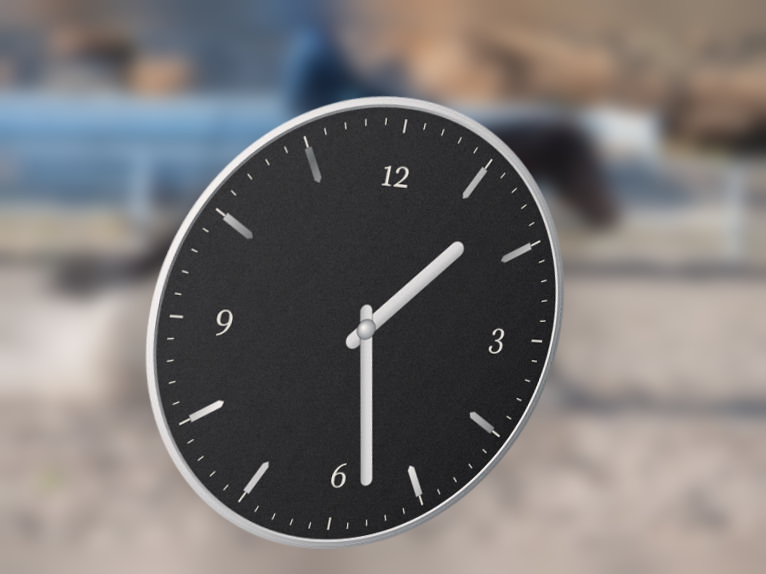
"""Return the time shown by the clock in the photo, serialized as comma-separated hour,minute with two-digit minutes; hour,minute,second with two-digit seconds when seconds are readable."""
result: 1,28
